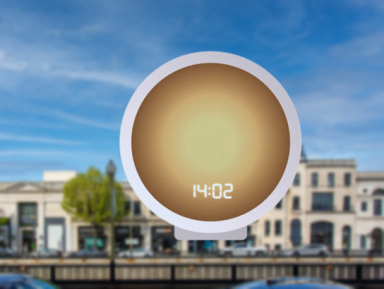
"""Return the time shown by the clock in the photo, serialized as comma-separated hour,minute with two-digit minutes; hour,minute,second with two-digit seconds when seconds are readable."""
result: 14,02
